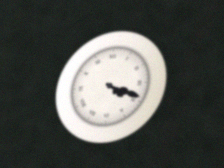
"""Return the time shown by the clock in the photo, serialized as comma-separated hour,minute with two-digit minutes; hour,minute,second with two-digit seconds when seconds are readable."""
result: 4,19
